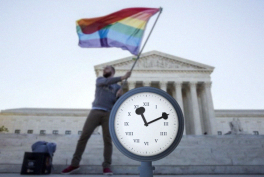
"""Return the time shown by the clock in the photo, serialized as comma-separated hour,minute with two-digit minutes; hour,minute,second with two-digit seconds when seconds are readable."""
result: 11,11
